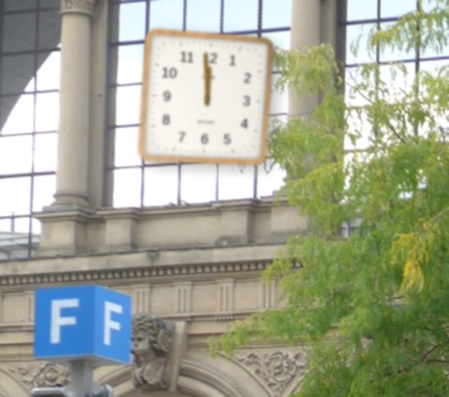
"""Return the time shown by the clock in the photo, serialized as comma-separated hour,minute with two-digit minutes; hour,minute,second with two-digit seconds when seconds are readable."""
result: 11,59
